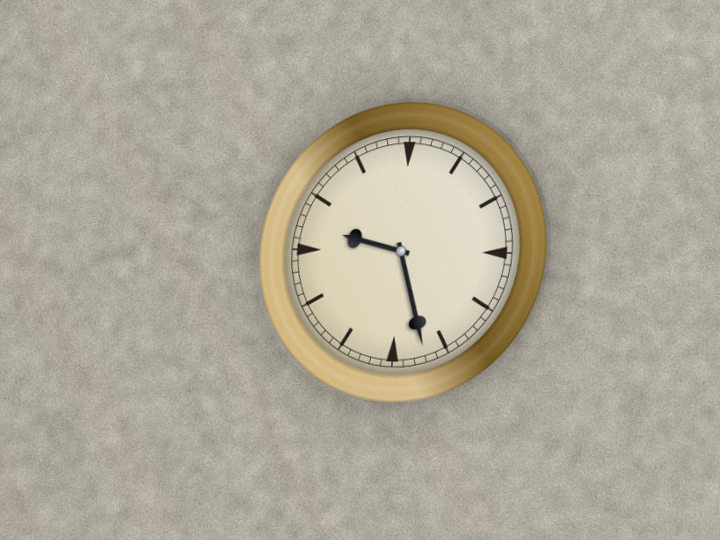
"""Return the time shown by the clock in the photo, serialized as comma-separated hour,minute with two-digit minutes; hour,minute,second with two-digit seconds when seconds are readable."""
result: 9,27
